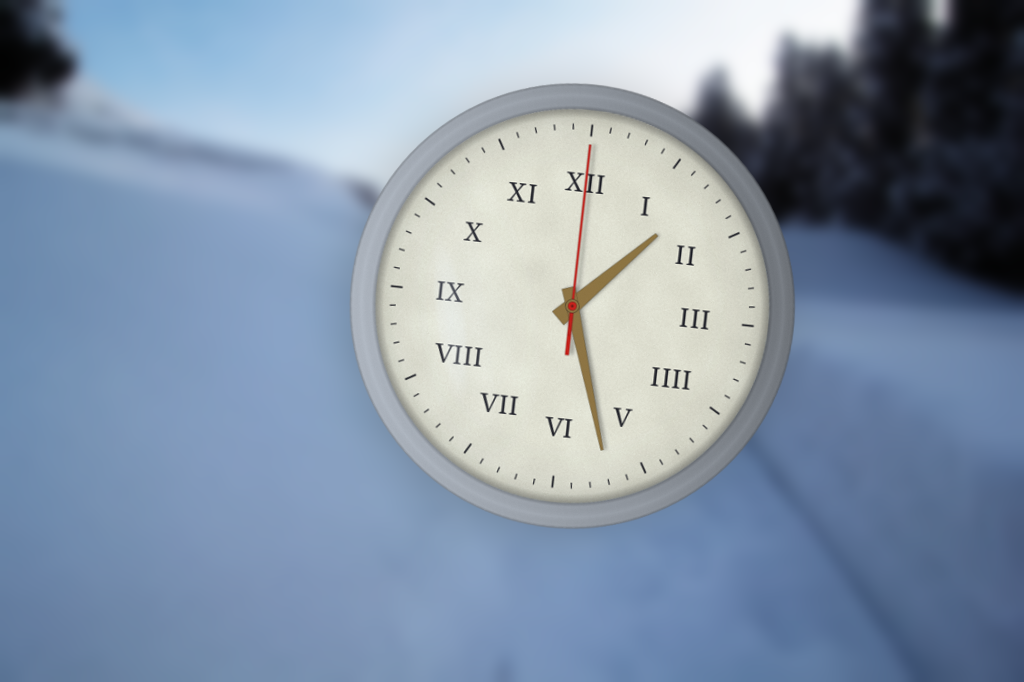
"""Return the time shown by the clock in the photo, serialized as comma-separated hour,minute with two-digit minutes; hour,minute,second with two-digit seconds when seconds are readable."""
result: 1,27,00
